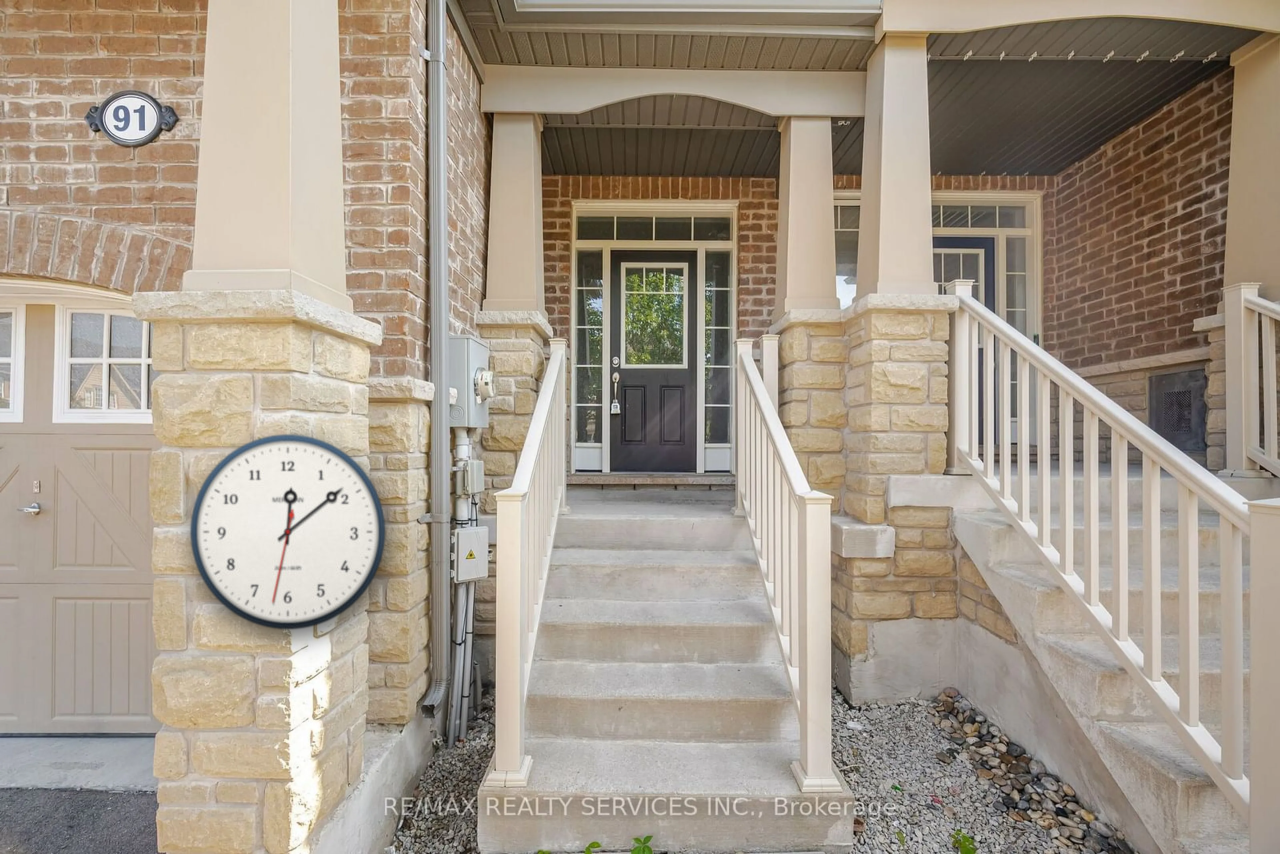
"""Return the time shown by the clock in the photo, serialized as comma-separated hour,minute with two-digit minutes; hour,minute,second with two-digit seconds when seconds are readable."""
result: 12,08,32
